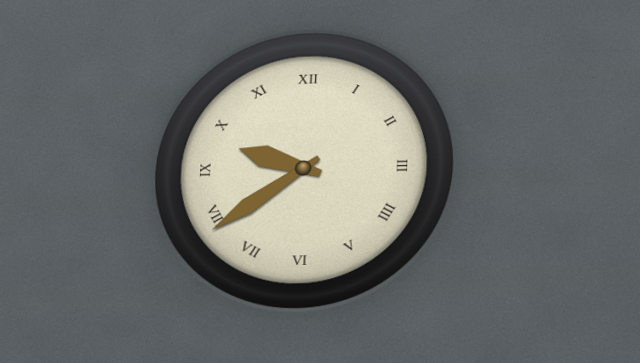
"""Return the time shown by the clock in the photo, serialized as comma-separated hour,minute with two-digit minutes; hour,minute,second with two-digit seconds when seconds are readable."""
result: 9,39
